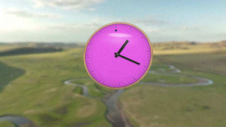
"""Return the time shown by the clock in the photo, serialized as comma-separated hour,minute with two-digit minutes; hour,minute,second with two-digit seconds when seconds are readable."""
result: 1,20
